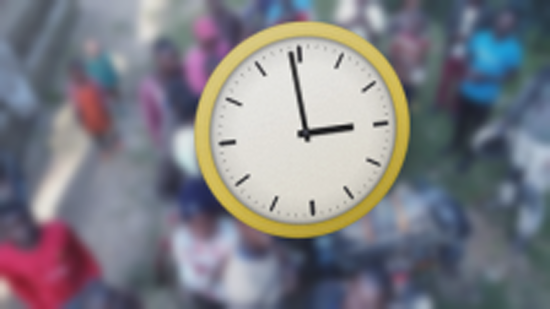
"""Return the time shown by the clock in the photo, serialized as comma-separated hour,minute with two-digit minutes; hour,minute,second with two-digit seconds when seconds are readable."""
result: 2,59
